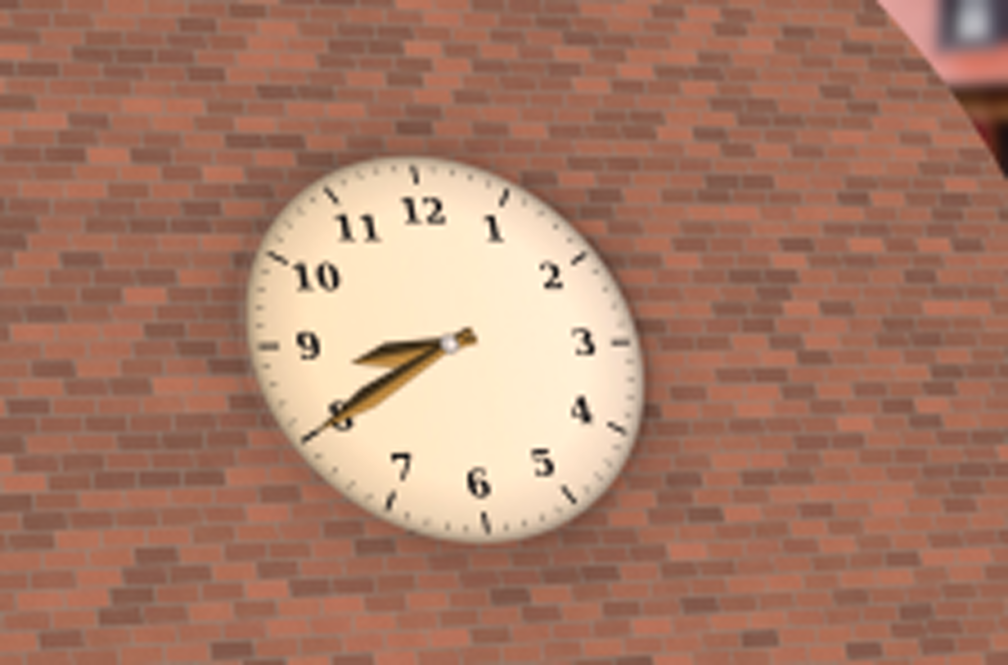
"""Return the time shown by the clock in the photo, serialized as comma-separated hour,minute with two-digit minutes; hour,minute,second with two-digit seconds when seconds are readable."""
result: 8,40
